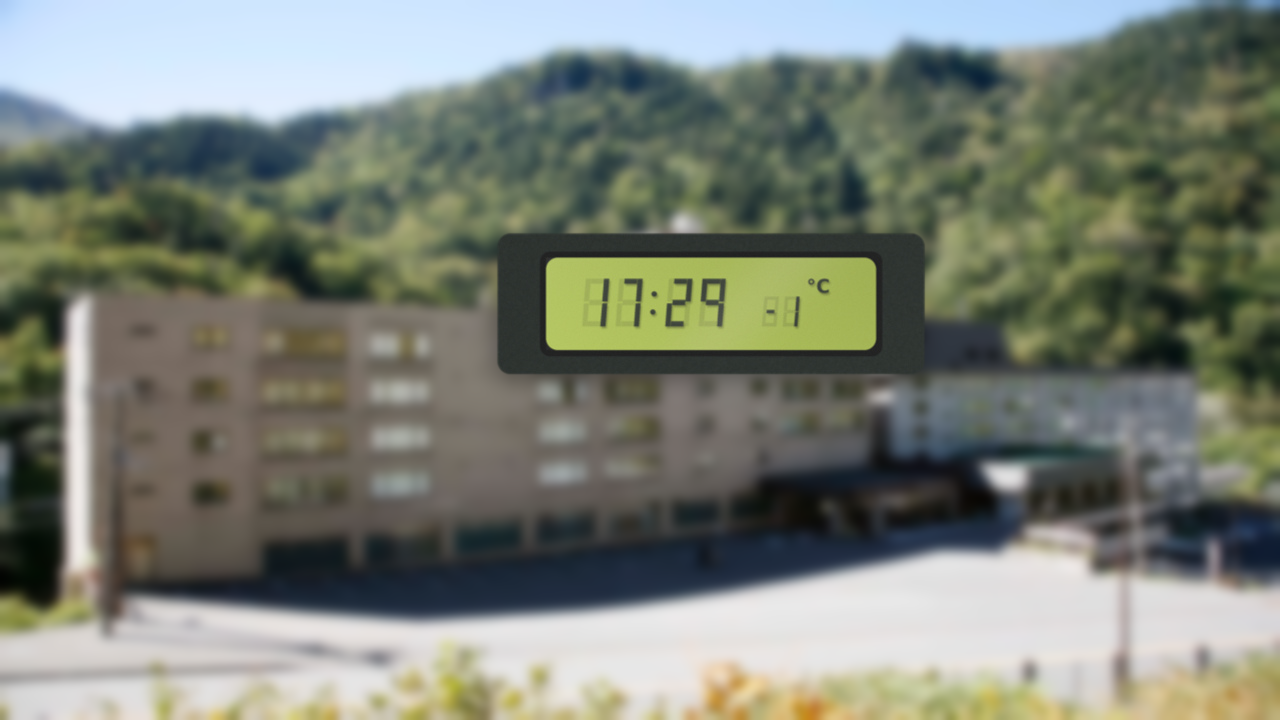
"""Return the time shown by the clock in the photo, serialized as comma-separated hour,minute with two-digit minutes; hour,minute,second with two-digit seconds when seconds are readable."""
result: 17,29
